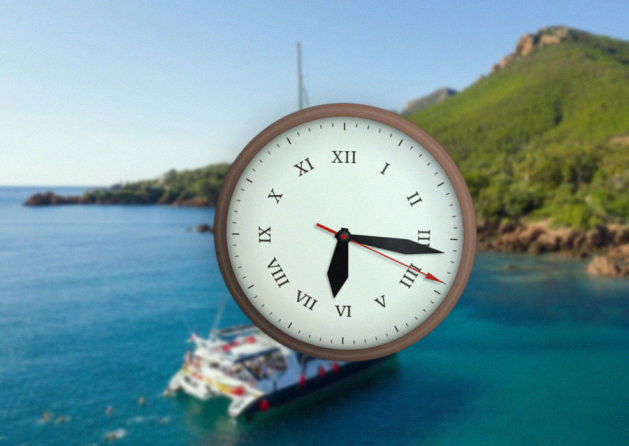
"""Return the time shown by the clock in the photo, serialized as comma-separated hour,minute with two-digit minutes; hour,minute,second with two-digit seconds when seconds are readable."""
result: 6,16,19
